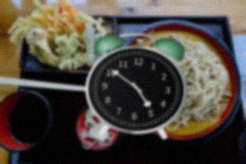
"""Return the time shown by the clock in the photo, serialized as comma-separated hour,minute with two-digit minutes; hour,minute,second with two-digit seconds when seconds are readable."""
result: 4,51
